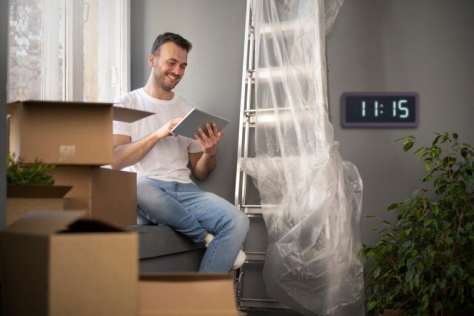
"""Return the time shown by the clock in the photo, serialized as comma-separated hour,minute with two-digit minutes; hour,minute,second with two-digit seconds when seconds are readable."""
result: 11,15
